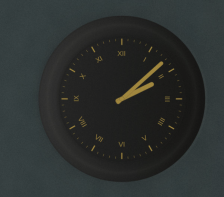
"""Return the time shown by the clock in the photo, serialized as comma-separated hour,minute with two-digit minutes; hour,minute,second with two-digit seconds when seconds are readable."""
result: 2,08
